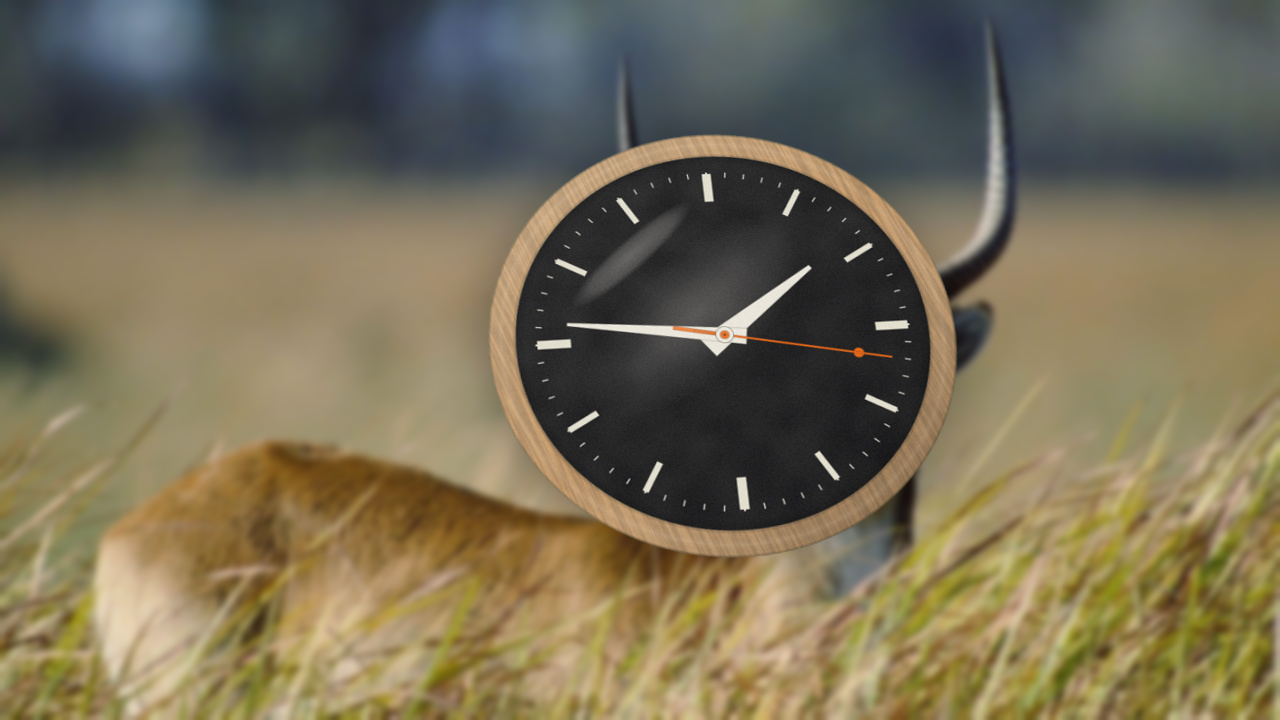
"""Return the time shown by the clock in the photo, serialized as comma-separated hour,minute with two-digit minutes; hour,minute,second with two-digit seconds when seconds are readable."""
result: 1,46,17
